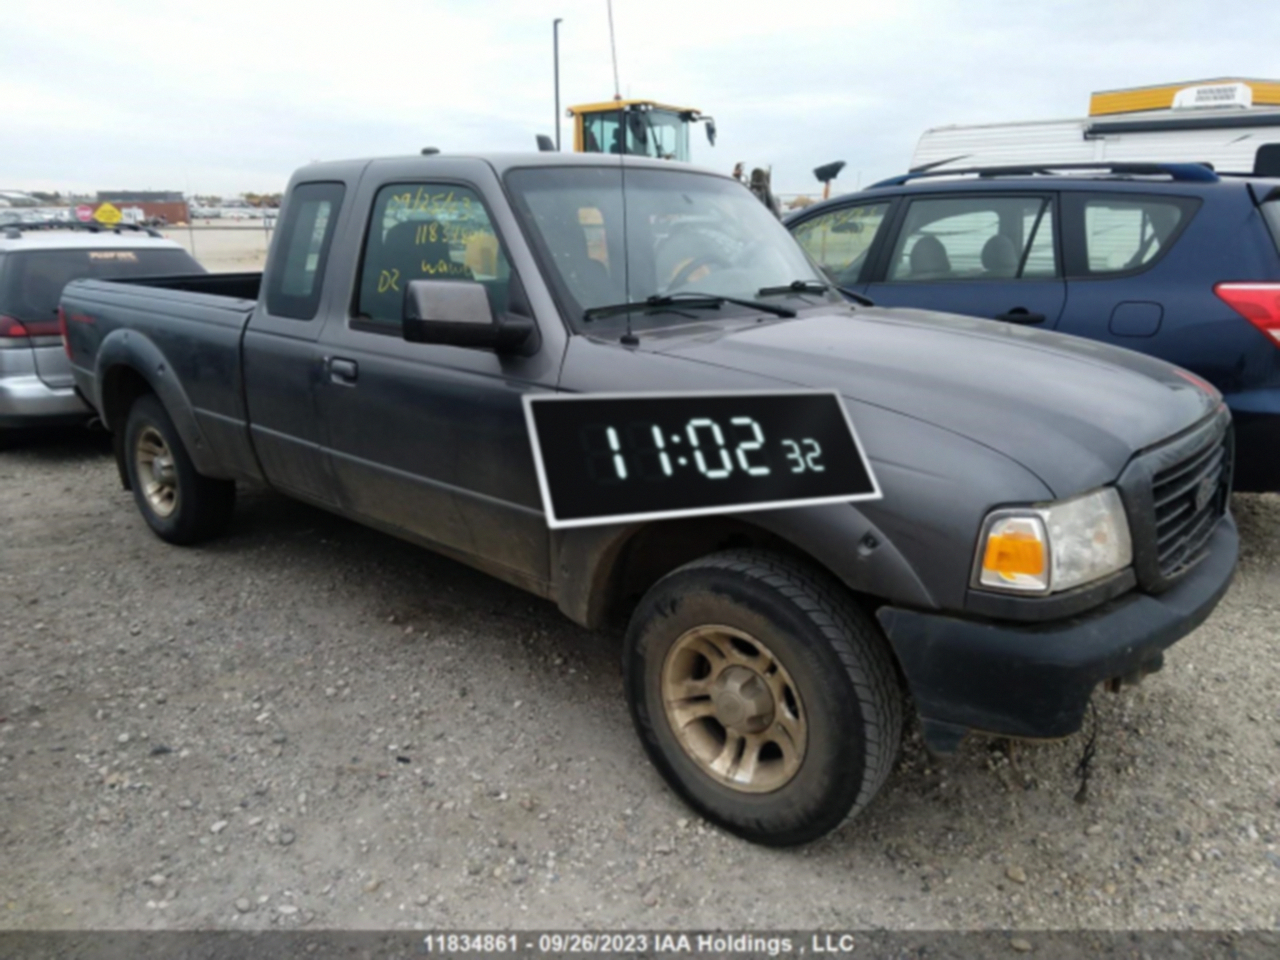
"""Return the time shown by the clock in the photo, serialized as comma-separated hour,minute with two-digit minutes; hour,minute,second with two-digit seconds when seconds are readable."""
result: 11,02,32
